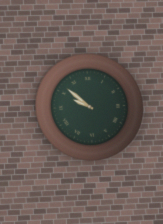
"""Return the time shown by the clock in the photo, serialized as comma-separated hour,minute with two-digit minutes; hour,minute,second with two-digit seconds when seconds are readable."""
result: 9,52
